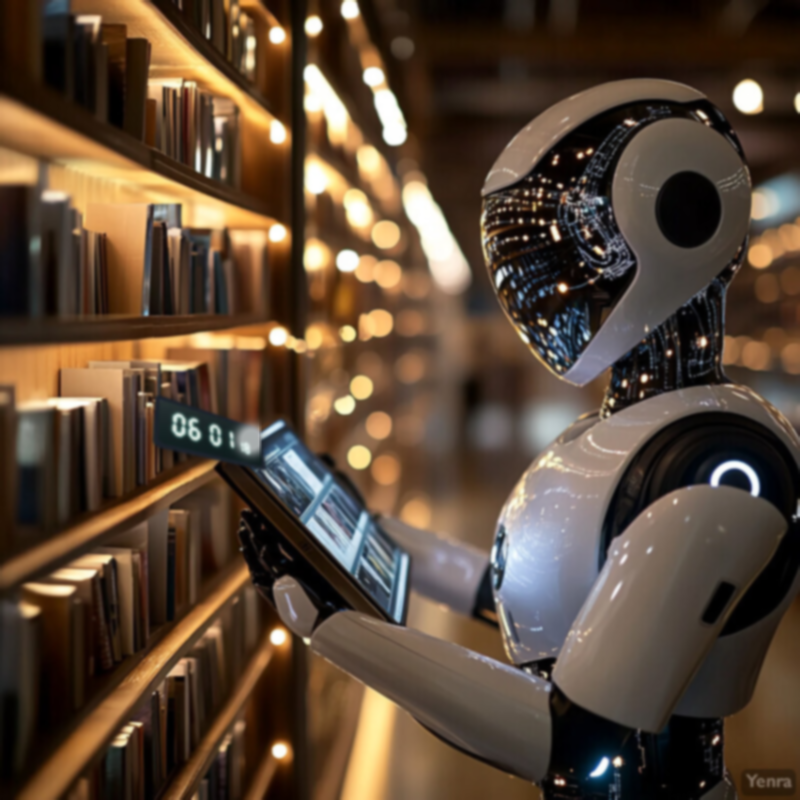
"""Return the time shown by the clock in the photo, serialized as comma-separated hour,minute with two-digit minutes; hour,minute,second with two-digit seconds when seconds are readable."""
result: 6,01
